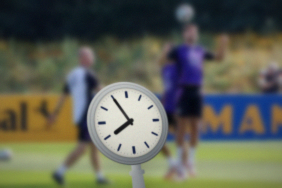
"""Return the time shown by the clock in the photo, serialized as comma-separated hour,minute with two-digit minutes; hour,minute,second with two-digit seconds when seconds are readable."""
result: 7,55
